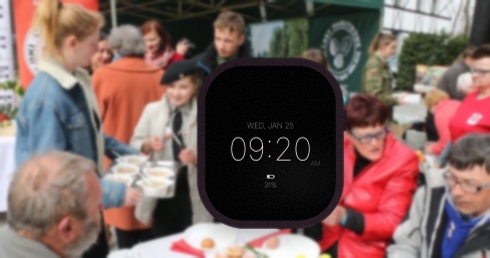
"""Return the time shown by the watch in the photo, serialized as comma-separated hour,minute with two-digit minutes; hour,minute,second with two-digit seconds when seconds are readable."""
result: 9,20
